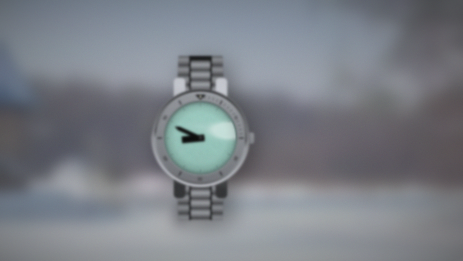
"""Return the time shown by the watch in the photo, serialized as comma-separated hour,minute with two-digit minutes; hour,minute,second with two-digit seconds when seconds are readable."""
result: 8,49
